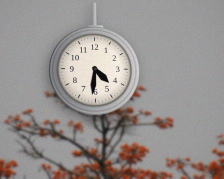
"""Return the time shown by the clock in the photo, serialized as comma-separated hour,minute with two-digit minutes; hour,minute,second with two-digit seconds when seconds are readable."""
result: 4,31
